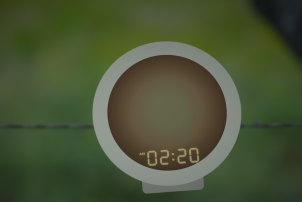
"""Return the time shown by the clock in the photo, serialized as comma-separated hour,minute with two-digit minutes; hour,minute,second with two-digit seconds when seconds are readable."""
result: 2,20
